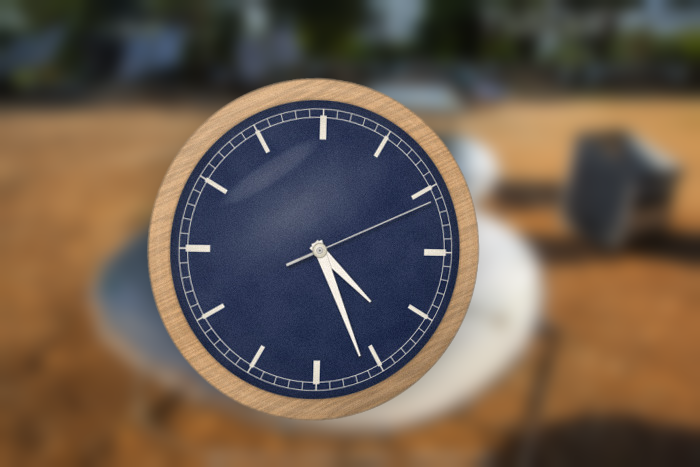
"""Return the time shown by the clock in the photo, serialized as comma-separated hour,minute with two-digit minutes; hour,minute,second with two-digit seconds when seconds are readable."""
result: 4,26,11
